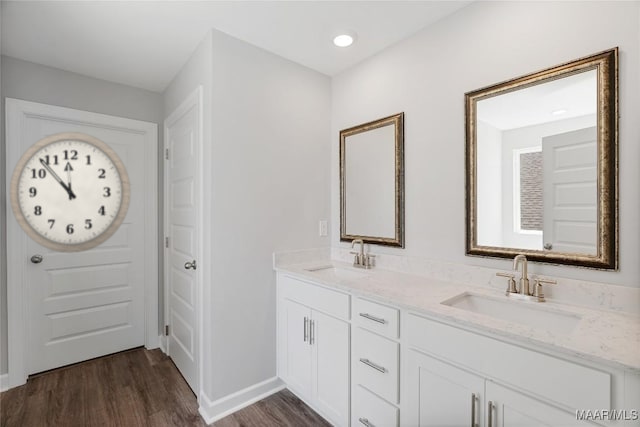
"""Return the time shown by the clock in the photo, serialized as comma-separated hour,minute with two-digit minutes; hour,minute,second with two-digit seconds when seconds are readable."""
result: 11,53
